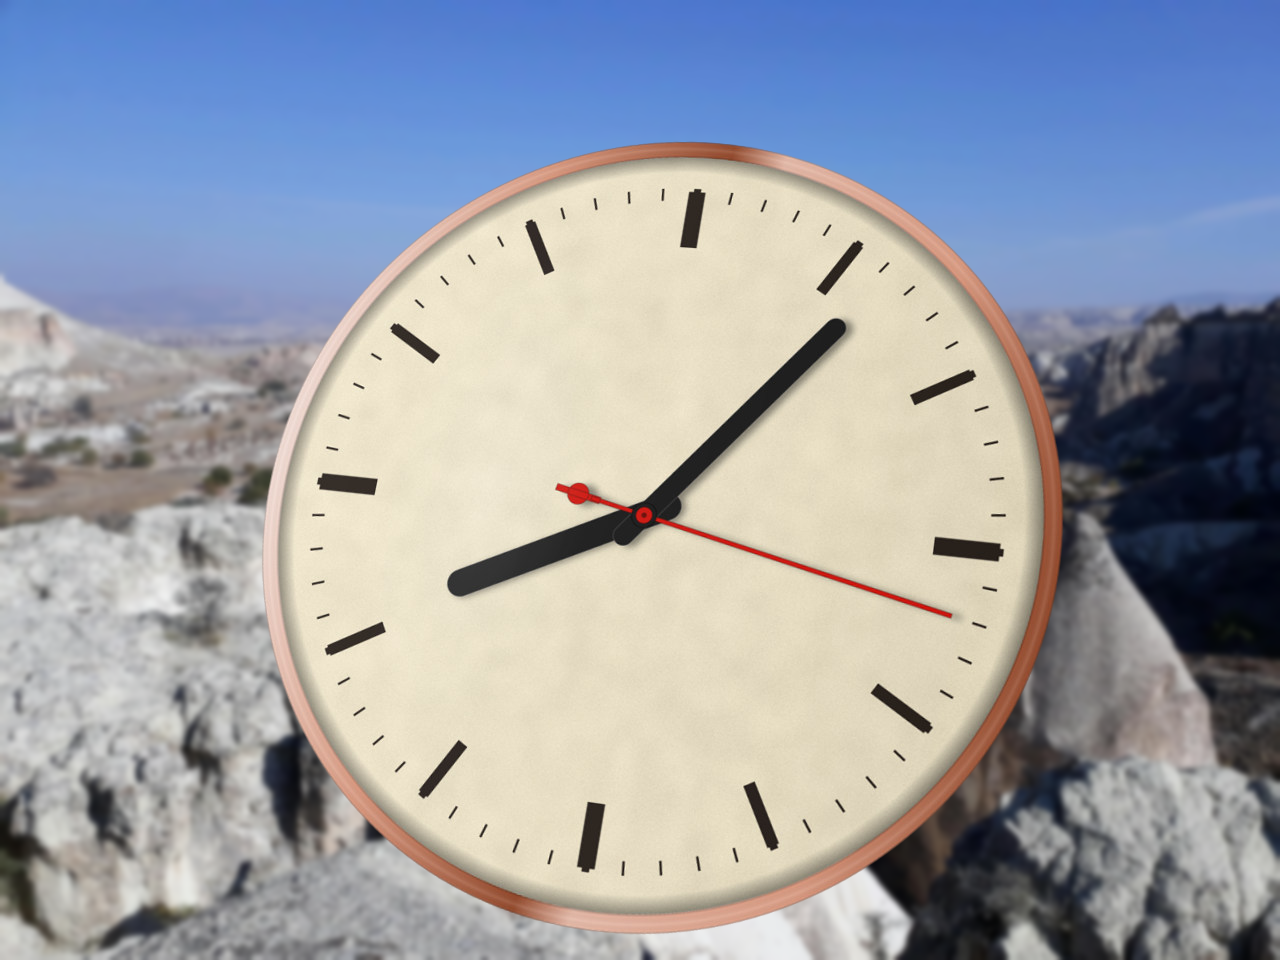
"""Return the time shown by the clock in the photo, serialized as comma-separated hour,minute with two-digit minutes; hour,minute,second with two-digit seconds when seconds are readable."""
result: 8,06,17
